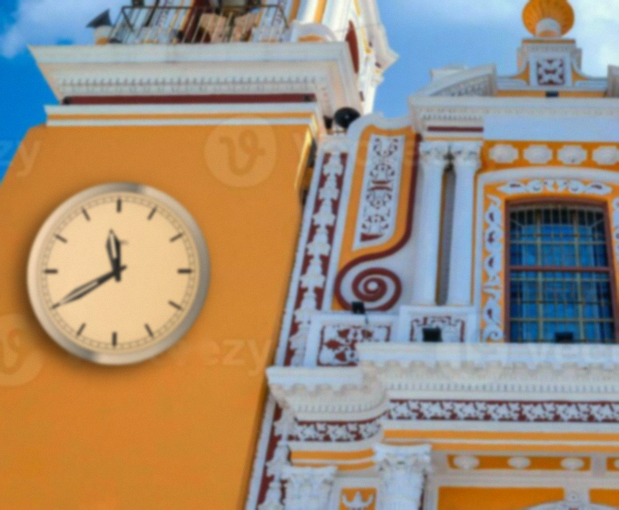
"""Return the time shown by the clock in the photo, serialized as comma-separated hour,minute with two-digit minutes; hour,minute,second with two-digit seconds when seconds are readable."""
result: 11,40
